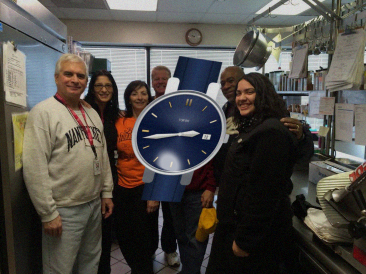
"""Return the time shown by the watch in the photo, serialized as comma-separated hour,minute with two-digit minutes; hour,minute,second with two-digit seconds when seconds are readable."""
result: 2,43
